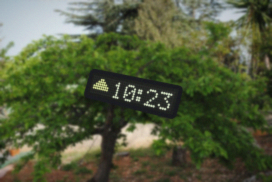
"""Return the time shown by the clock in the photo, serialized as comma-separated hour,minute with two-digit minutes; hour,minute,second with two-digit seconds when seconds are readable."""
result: 10,23
